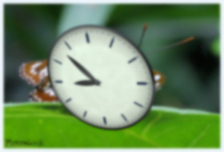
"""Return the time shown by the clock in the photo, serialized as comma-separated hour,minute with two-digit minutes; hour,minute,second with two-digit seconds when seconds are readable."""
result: 8,53
